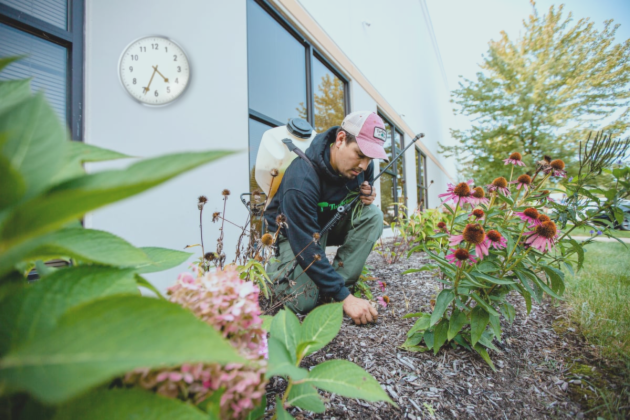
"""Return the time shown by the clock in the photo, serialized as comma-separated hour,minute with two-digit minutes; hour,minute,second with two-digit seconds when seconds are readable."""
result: 4,34
